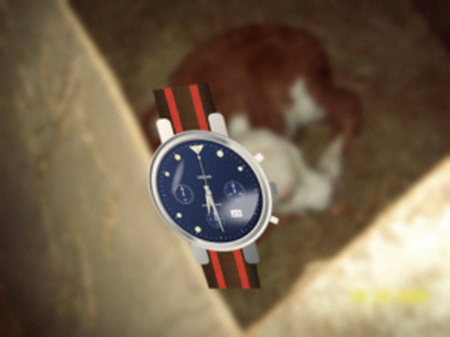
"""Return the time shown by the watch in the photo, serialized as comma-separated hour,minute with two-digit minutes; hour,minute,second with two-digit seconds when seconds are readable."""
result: 6,29
